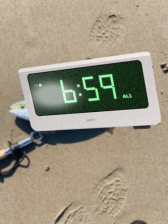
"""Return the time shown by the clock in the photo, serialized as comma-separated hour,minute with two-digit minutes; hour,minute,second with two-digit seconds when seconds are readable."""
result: 6,59
